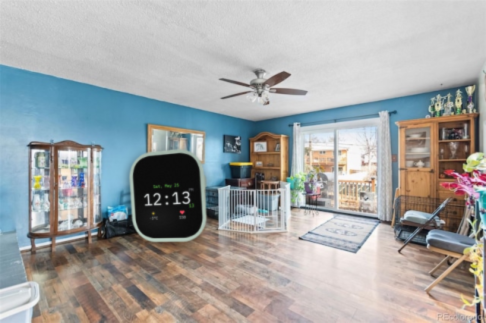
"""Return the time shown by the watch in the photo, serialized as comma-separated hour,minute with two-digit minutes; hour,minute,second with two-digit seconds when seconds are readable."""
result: 12,13
